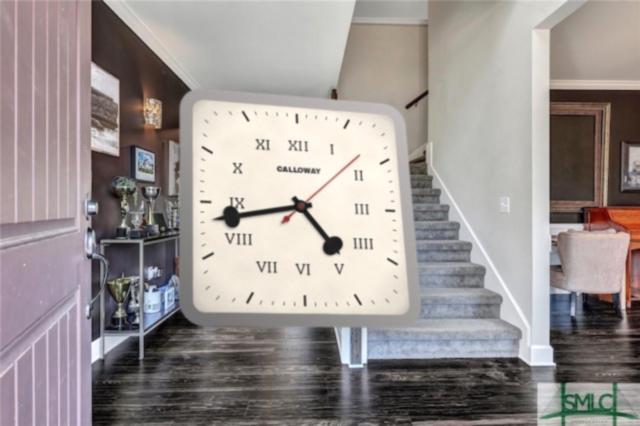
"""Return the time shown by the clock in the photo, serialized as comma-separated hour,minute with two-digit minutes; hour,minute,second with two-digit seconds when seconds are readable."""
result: 4,43,08
